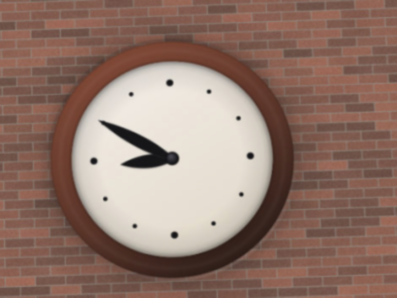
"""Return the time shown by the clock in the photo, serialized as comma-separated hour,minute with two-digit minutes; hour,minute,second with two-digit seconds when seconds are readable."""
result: 8,50
